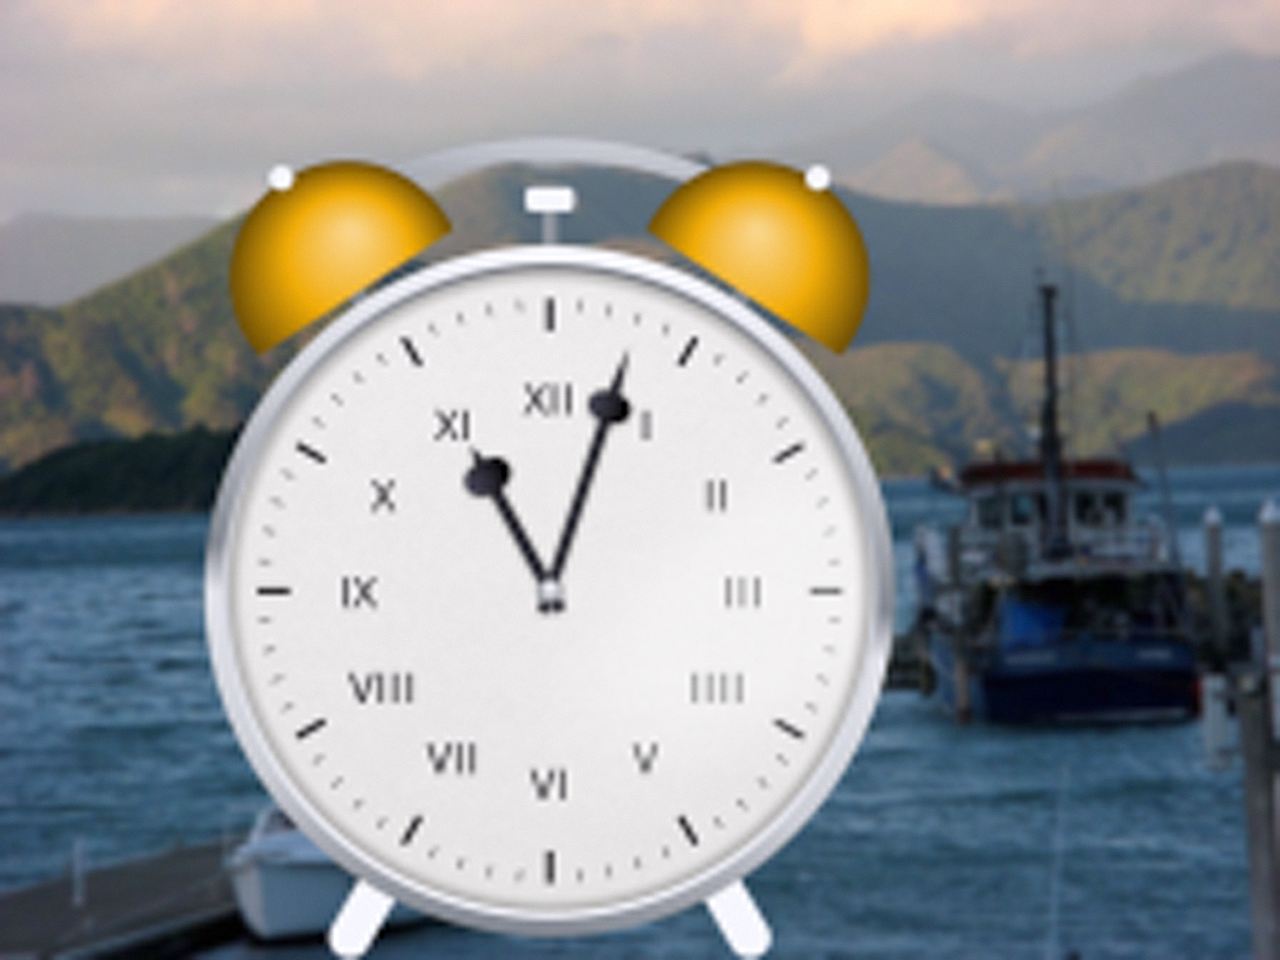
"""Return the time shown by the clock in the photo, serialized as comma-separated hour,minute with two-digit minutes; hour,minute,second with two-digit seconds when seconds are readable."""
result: 11,03
